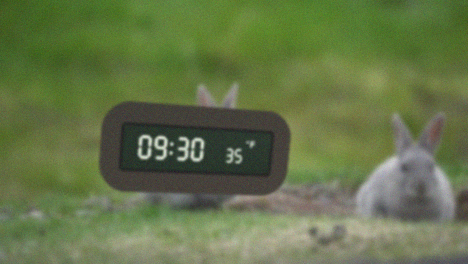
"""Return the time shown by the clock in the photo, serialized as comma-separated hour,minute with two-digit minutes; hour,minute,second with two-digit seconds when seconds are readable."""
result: 9,30
